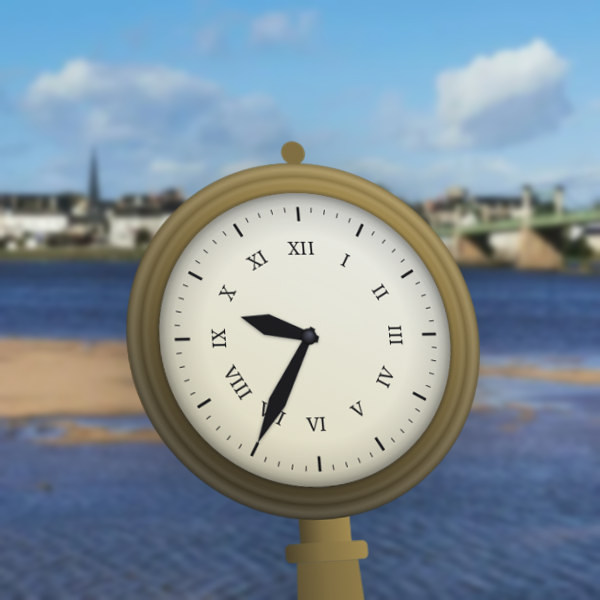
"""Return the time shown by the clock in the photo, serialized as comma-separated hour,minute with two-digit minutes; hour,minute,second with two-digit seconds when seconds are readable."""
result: 9,35
